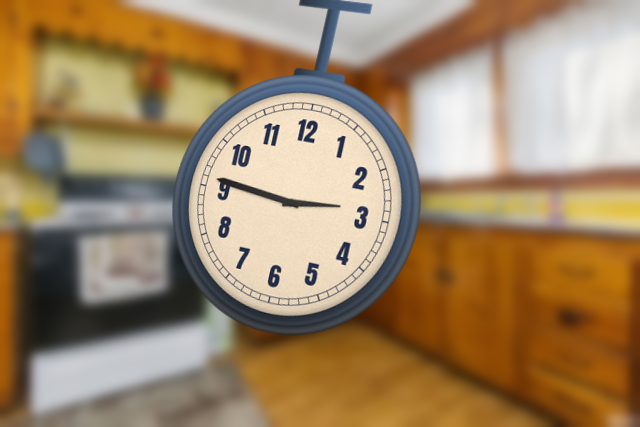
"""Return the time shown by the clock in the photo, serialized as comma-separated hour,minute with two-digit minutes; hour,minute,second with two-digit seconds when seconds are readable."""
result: 2,46
